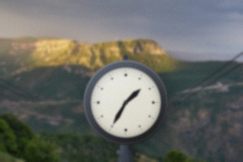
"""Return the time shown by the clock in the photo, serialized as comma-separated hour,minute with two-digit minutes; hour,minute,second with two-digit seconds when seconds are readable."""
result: 1,35
